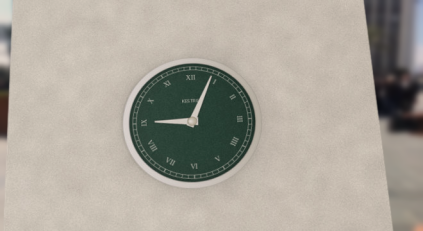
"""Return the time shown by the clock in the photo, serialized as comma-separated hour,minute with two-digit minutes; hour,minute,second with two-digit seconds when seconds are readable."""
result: 9,04
